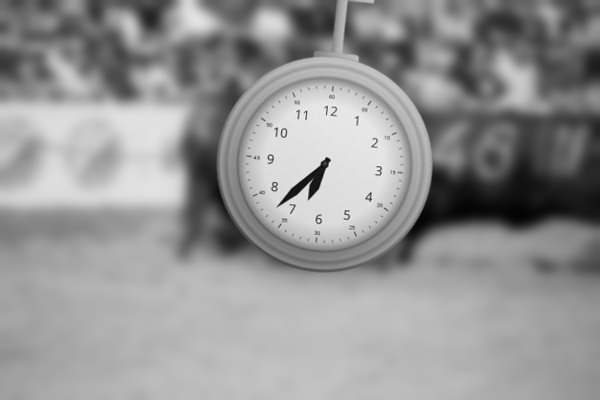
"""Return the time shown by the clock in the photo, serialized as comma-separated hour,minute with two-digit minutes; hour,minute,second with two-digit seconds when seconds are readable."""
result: 6,37
